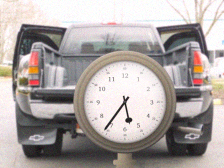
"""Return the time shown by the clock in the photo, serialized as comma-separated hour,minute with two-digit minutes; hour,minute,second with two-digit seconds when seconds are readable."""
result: 5,36
